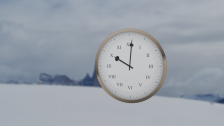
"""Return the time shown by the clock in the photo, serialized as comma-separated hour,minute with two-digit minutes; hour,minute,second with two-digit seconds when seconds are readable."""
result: 10,01
